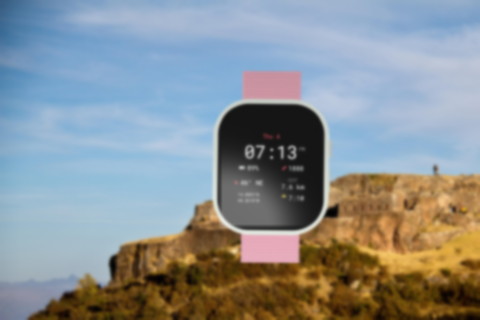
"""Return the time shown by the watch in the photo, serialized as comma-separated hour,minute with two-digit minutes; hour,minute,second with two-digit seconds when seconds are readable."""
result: 7,13
